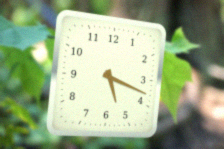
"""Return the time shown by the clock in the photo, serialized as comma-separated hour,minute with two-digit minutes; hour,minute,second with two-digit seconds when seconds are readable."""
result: 5,18
